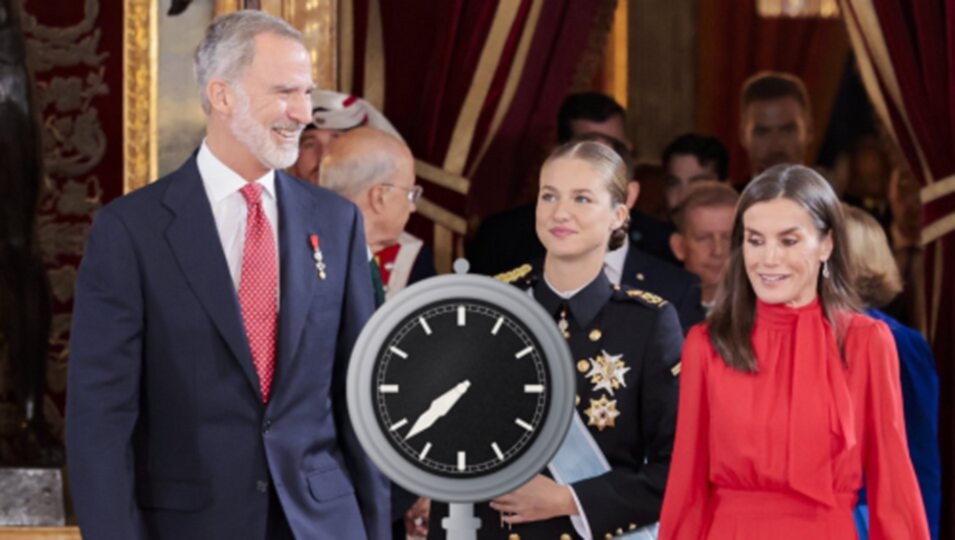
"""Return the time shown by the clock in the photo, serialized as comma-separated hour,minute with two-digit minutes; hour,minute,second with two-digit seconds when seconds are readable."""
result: 7,38
